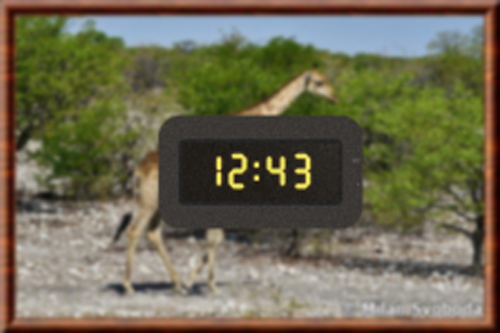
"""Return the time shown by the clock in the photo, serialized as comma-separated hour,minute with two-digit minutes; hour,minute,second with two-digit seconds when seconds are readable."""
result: 12,43
